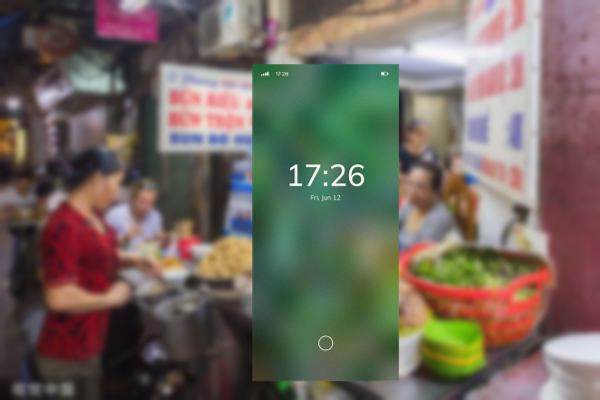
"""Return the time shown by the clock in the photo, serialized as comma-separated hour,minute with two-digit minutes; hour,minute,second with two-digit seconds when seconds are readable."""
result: 17,26
